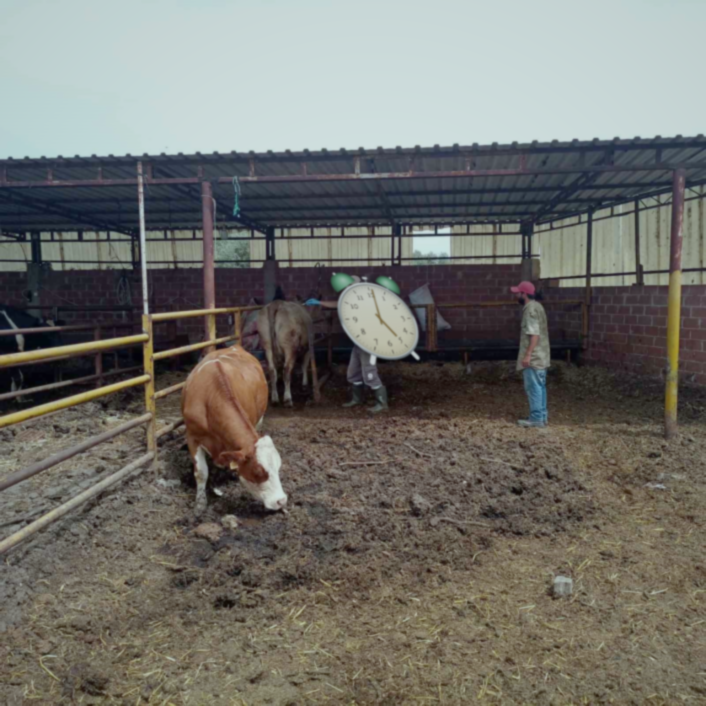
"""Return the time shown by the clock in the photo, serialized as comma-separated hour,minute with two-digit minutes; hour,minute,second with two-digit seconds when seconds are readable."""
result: 5,01
